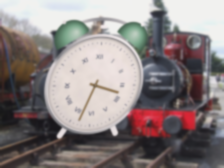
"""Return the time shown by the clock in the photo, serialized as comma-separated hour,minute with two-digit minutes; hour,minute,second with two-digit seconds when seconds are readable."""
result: 3,33
